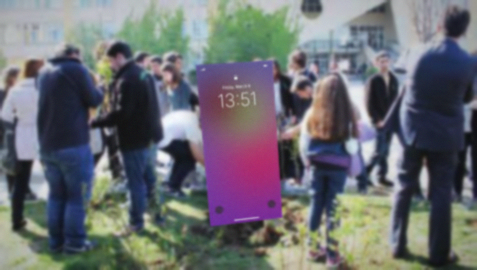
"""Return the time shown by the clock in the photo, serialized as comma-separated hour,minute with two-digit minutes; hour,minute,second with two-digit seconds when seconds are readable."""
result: 13,51
